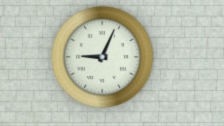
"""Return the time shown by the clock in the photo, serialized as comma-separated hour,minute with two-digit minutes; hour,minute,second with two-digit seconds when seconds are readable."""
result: 9,04
